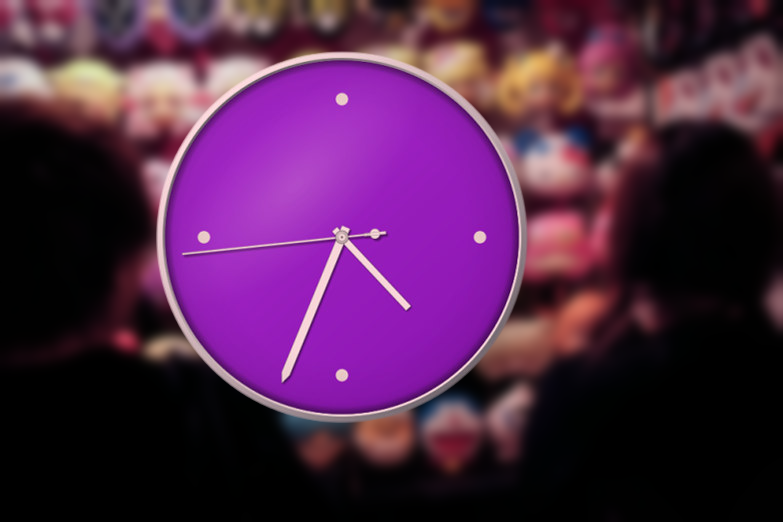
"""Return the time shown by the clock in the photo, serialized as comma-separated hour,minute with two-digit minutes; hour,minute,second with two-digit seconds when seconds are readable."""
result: 4,33,44
